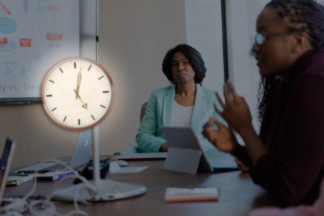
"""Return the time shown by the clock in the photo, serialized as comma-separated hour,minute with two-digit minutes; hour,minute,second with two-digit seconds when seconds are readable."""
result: 5,02
